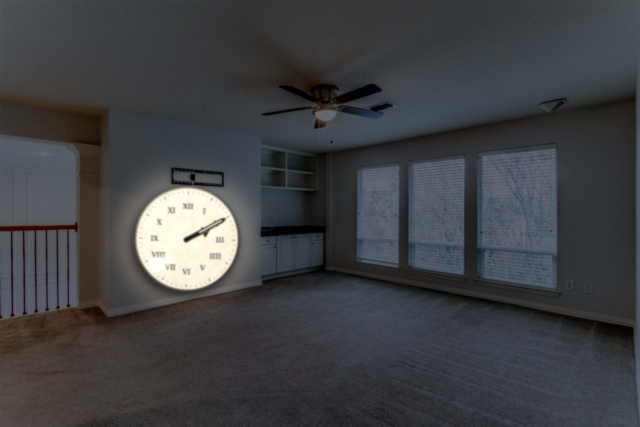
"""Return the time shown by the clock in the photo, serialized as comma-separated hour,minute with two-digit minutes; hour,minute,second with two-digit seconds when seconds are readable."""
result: 2,10
